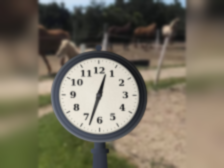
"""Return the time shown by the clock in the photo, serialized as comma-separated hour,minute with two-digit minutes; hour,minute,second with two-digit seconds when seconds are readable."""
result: 12,33
